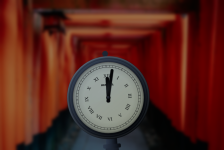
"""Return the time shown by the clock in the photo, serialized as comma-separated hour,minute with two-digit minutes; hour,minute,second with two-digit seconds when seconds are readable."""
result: 12,02
